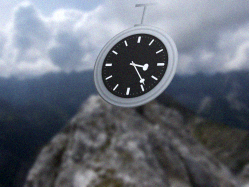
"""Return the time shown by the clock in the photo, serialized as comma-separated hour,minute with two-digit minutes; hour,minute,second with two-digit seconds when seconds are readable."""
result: 3,24
